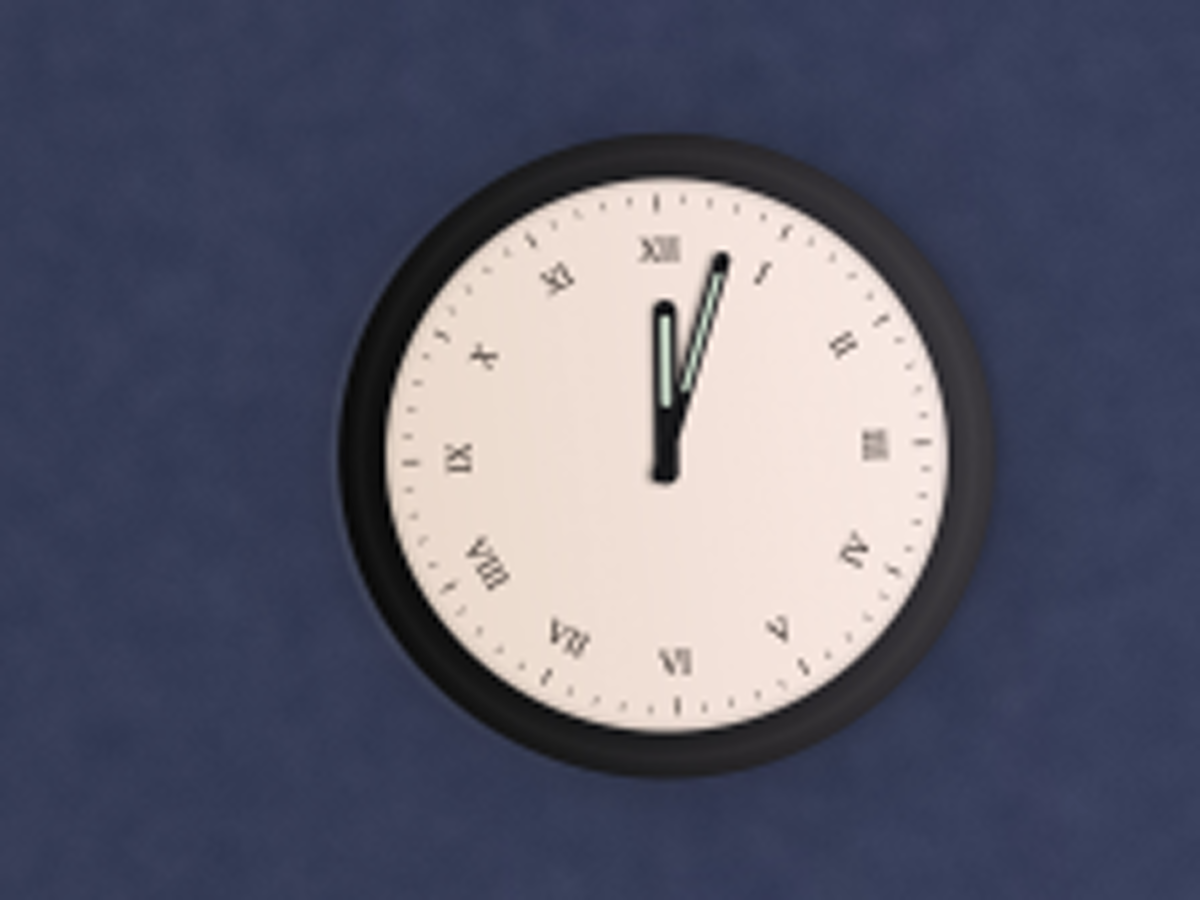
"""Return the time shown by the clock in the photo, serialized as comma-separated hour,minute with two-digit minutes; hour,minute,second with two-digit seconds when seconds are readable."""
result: 12,03
